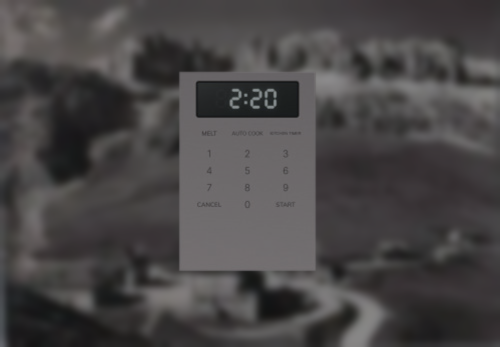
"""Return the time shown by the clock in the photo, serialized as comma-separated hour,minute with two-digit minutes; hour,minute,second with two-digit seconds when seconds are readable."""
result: 2,20
